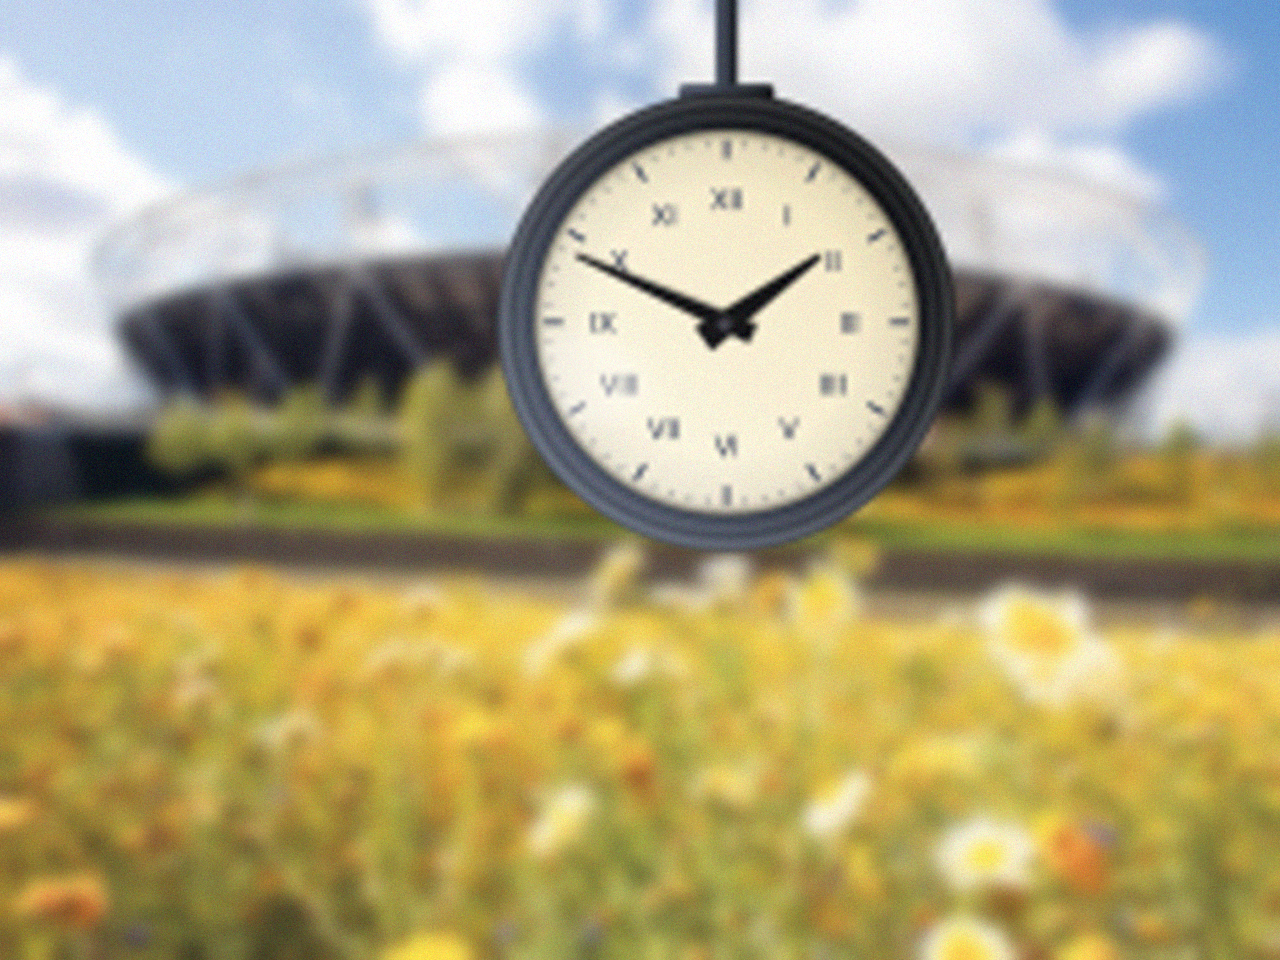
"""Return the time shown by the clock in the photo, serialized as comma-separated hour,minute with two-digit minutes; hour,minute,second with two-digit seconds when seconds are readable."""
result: 1,49
